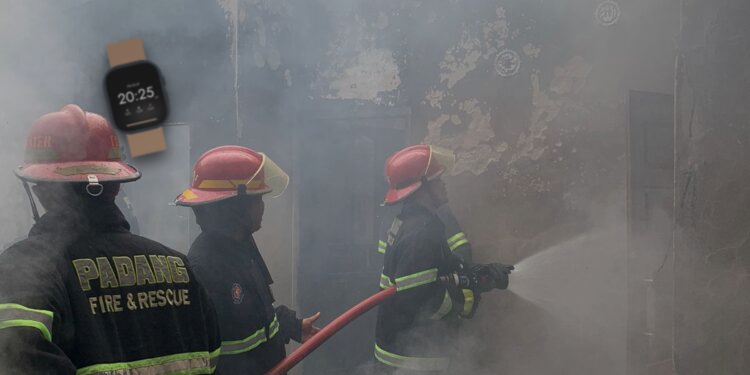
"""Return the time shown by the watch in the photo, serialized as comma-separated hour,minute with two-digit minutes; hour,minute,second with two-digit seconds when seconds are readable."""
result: 20,25
